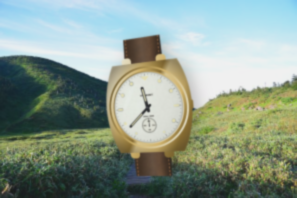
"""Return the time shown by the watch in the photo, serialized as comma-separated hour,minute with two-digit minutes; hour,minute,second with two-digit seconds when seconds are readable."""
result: 11,38
